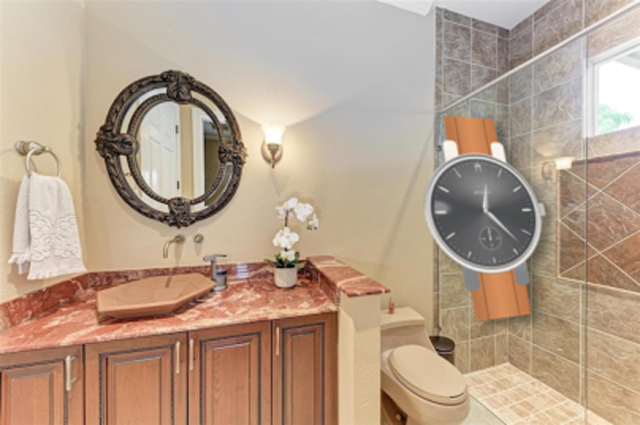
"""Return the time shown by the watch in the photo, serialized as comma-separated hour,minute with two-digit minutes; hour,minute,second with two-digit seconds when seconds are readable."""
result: 12,23
